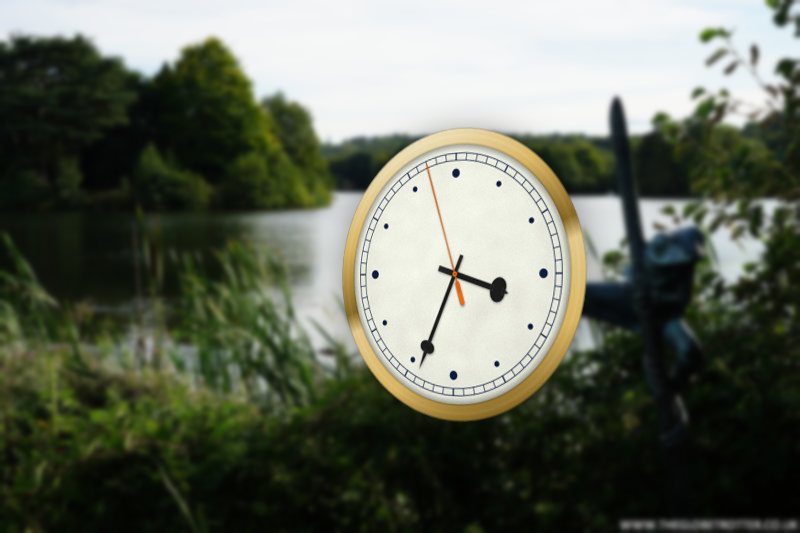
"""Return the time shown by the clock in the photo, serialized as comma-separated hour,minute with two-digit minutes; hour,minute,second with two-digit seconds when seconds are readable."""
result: 3,33,57
